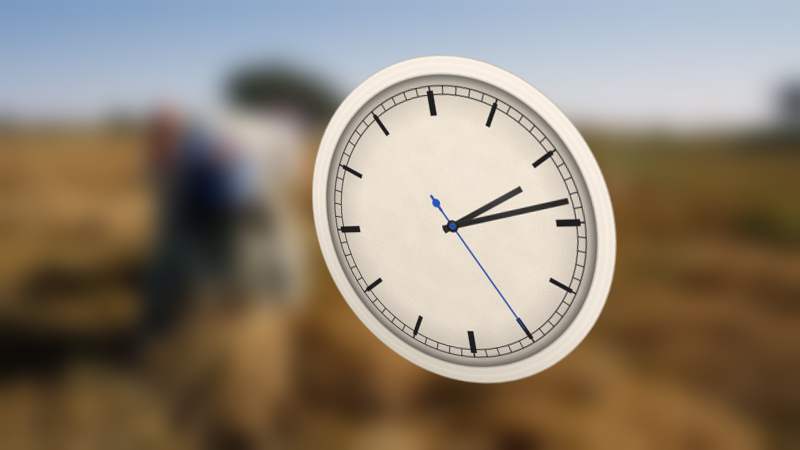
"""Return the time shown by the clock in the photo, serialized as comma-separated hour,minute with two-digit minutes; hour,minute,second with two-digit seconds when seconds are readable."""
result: 2,13,25
